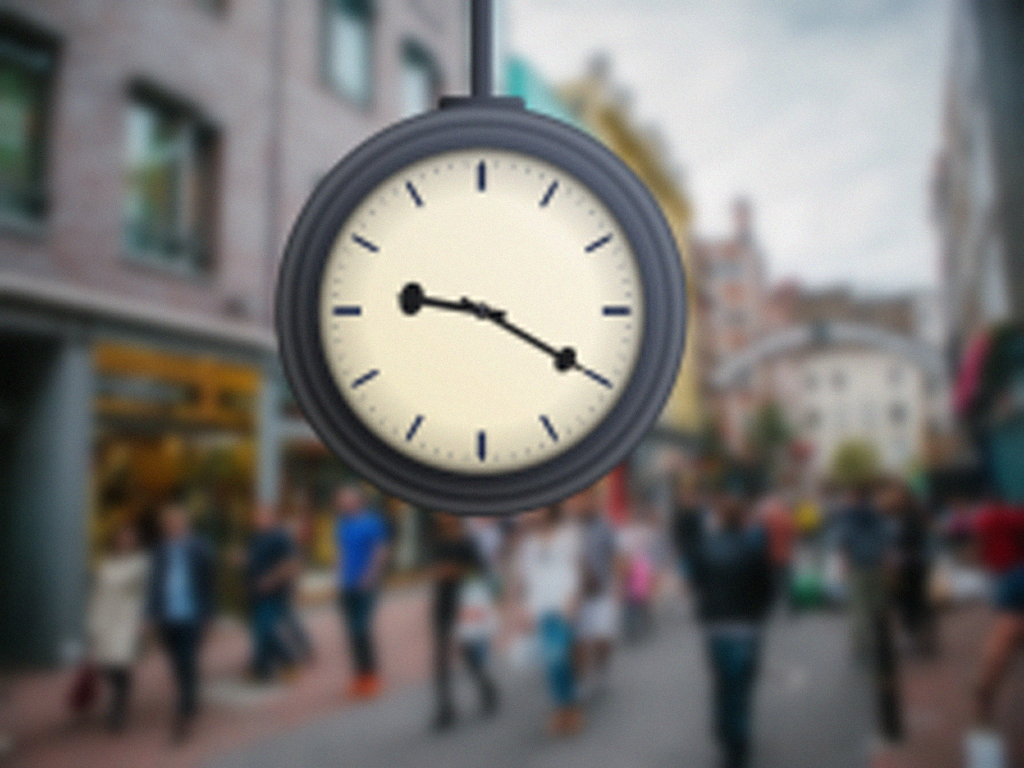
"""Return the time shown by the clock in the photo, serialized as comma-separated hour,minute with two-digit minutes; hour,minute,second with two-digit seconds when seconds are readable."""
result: 9,20
